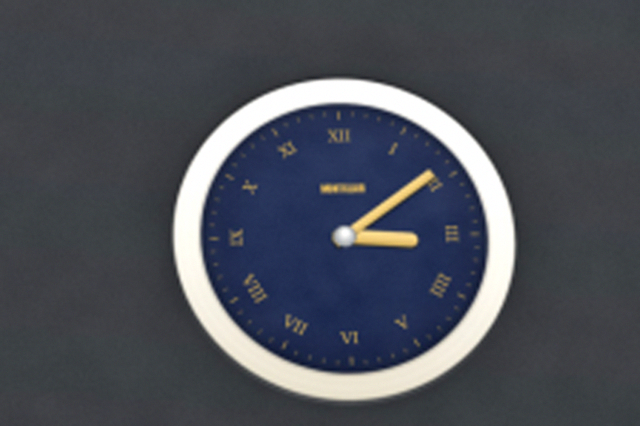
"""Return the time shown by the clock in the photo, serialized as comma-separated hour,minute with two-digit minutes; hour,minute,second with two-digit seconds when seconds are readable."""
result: 3,09
